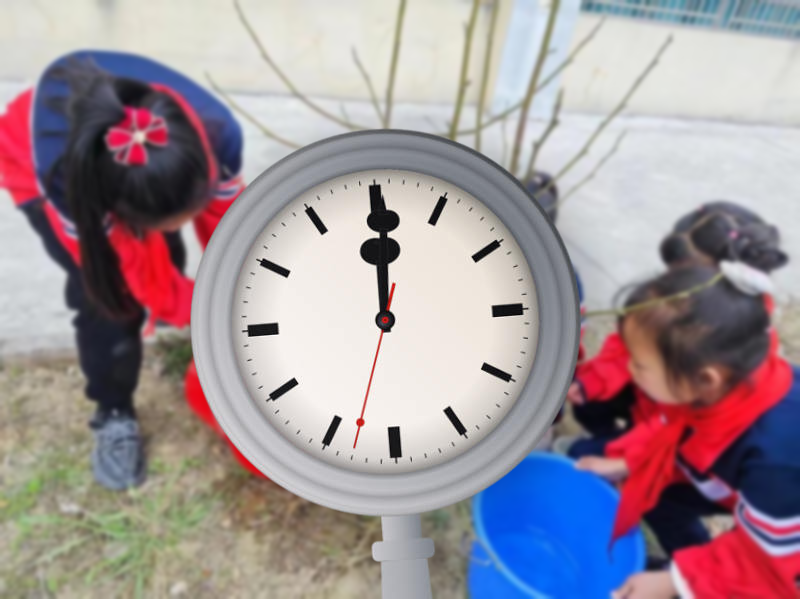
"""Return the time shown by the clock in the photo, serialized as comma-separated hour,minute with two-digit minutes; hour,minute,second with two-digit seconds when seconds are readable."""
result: 12,00,33
